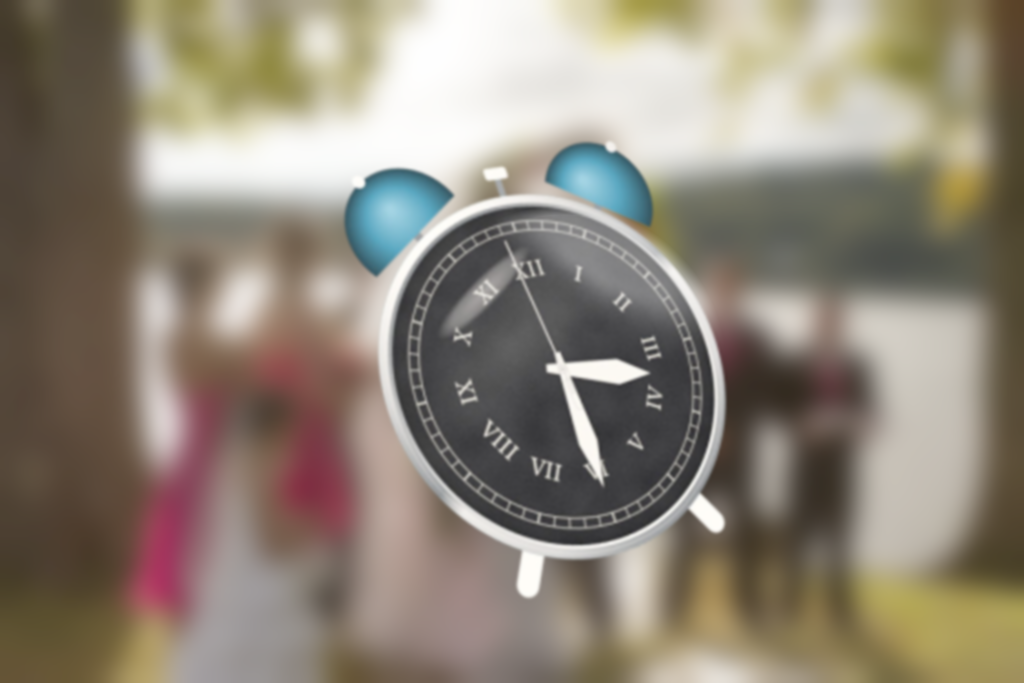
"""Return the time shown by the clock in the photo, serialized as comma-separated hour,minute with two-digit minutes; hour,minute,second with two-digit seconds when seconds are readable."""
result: 3,29,59
